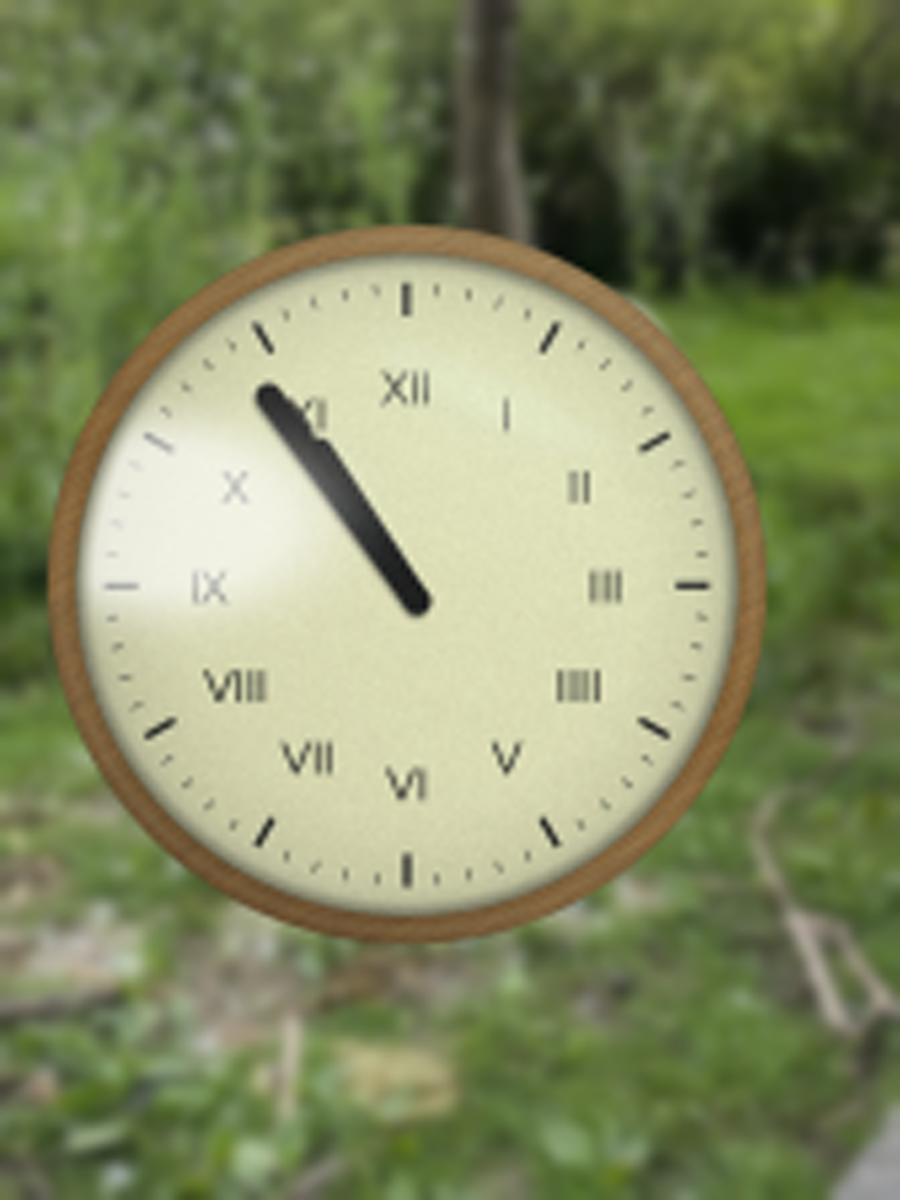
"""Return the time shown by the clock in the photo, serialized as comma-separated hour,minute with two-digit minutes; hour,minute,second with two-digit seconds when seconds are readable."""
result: 10,54
